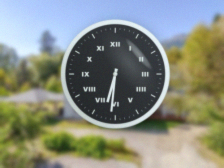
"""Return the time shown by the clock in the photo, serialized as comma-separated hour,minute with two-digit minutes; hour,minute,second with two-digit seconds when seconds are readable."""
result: 6,31
